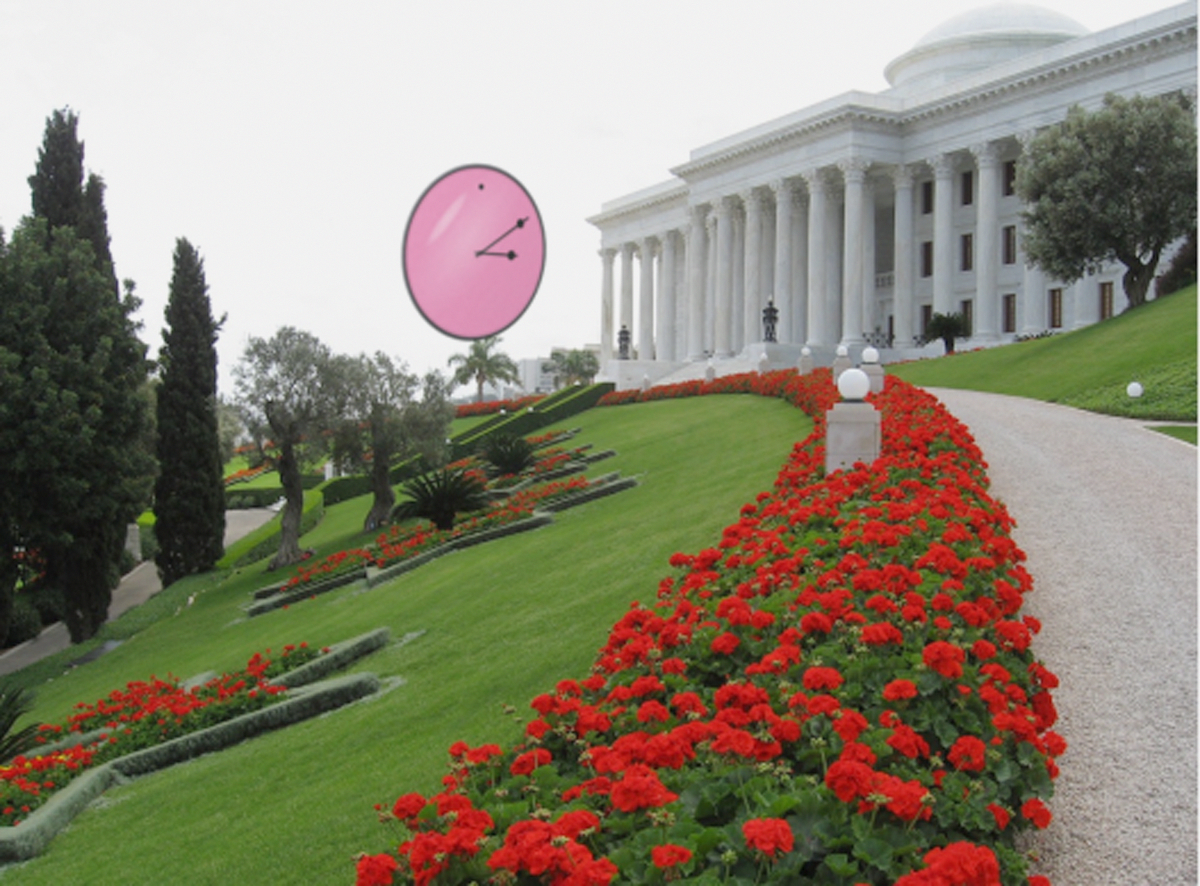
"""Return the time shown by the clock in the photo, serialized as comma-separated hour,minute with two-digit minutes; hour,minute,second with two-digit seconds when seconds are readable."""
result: 3,10
